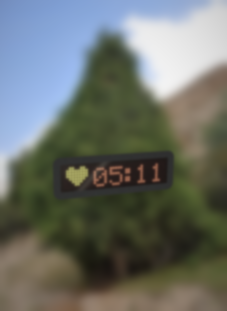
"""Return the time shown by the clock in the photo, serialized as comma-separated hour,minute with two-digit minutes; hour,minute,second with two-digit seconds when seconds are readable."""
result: 5,11
